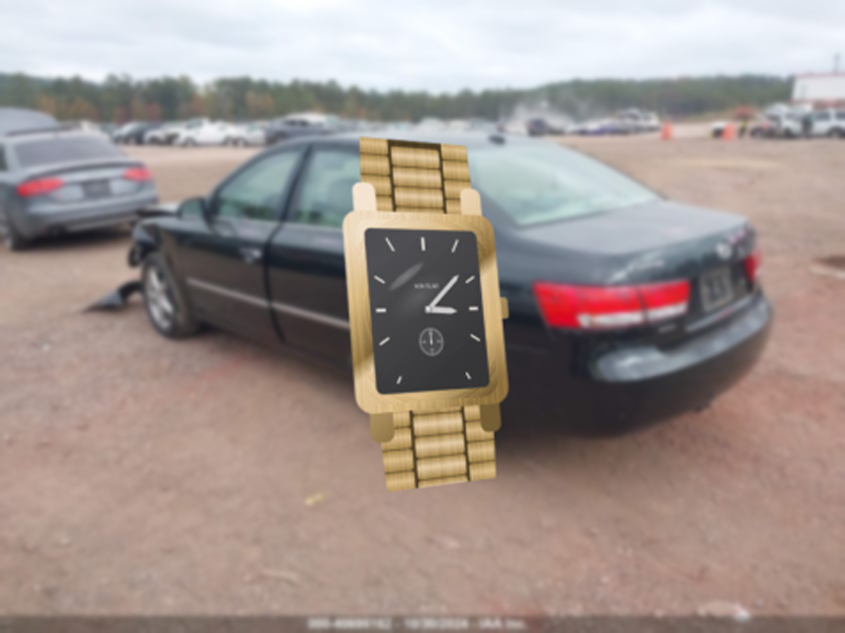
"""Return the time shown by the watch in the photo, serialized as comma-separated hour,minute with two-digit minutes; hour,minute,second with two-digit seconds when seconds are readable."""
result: 3,08
